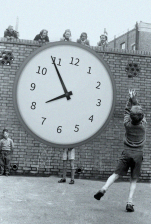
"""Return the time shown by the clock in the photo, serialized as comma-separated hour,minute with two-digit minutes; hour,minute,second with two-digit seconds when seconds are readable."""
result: 7,54
